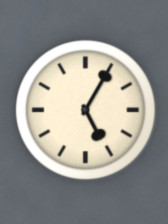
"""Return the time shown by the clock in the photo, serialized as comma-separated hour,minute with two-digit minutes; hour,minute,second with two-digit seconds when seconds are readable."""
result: 5,05
